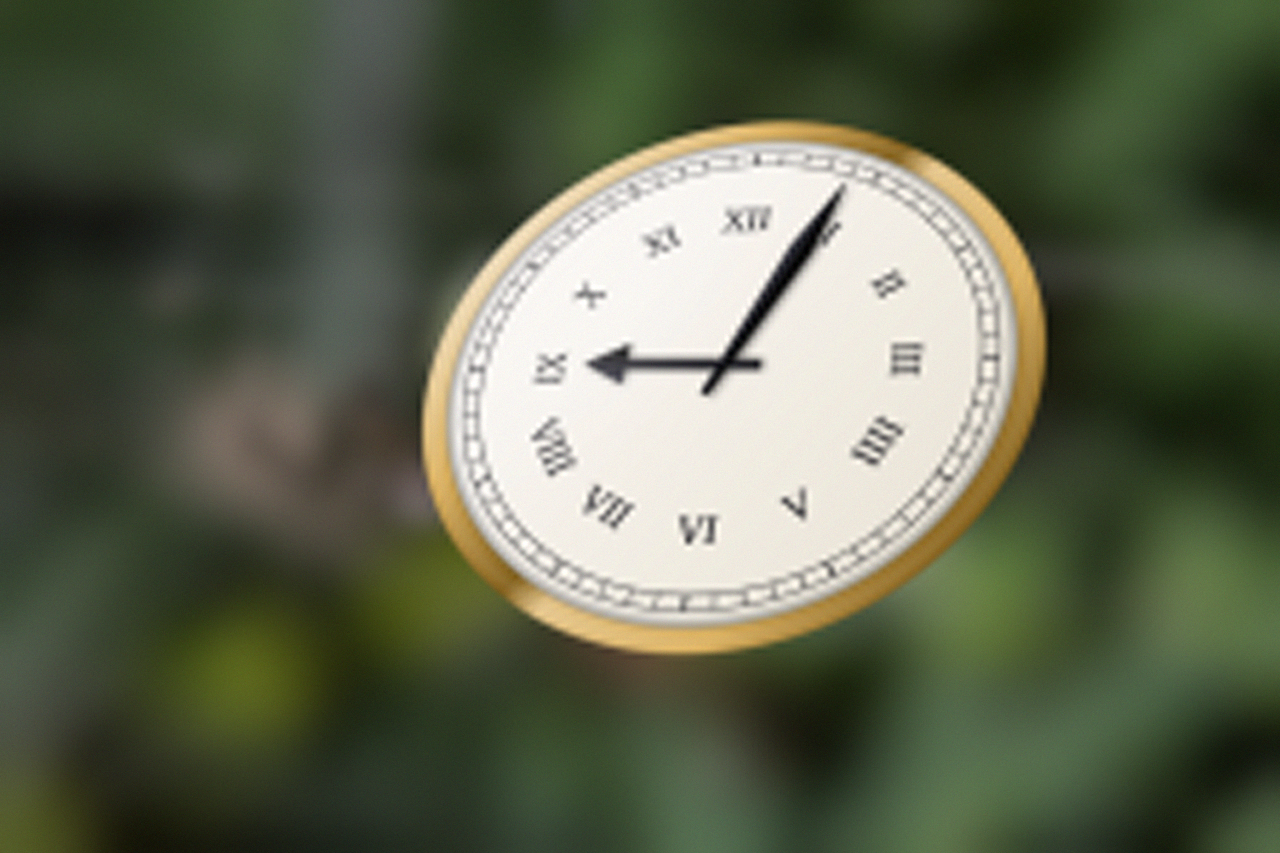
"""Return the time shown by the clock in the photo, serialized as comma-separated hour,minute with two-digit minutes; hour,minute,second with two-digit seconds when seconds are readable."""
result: 9,04
